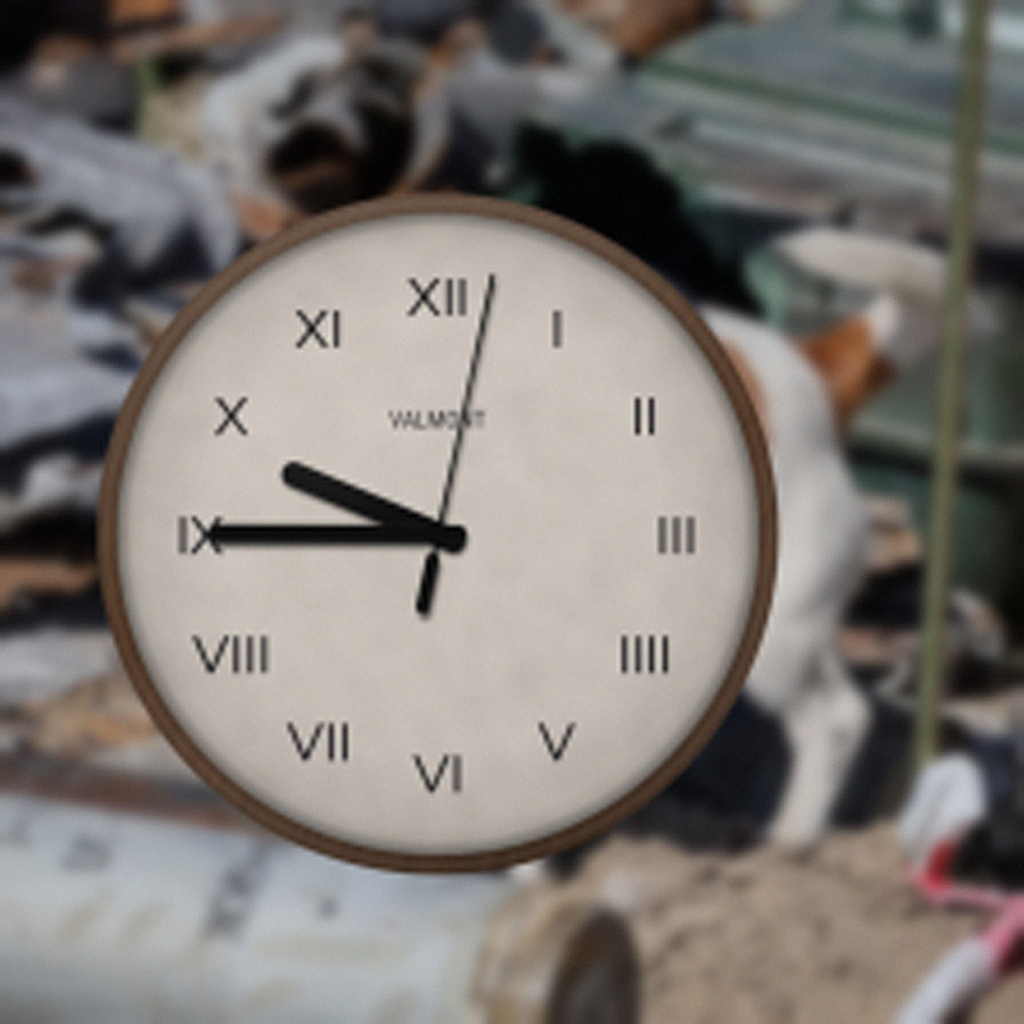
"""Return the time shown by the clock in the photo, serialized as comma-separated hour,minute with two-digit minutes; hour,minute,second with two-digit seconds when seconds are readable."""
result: 9,45,02
